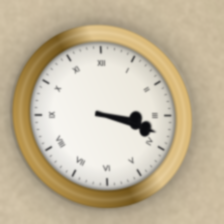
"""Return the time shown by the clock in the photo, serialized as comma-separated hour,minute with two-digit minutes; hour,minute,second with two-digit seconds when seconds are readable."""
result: 3,18
